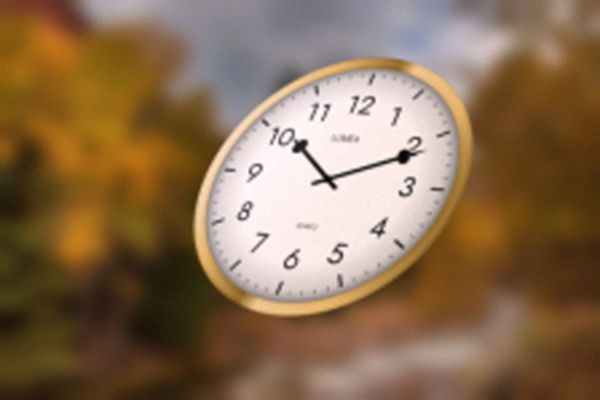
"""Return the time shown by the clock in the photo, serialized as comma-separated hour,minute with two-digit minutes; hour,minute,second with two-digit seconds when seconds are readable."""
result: 10,11
